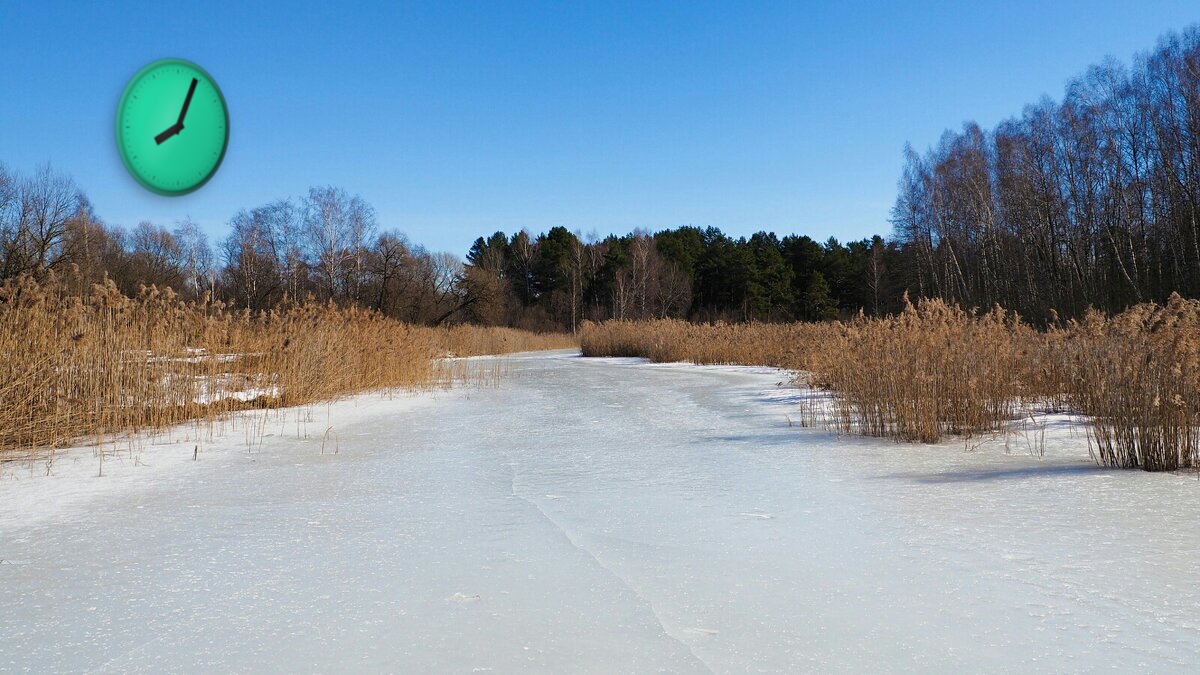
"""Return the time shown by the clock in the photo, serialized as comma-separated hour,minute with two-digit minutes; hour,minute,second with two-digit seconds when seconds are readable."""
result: 8,04
